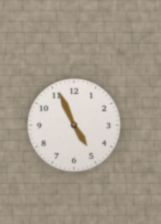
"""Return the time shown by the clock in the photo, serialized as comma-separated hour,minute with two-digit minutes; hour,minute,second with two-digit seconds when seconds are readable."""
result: 4,56
